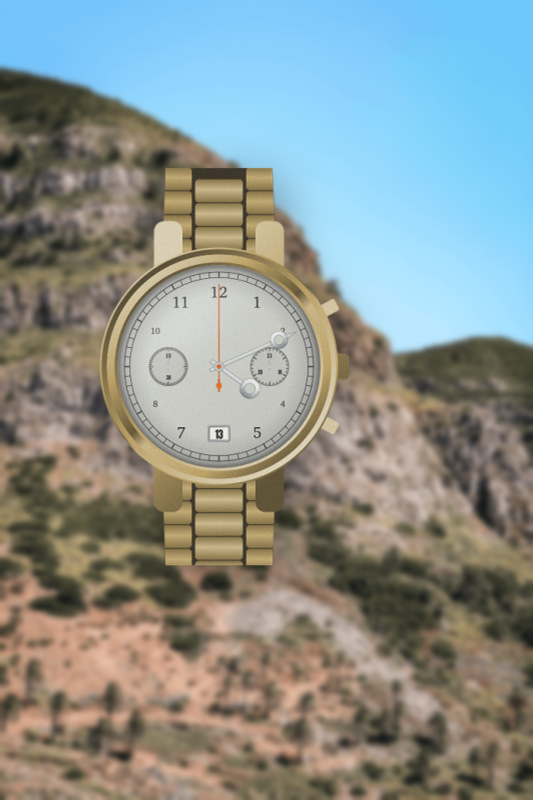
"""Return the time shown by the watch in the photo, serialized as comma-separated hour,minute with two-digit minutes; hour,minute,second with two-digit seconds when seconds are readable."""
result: 4,11
